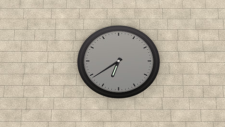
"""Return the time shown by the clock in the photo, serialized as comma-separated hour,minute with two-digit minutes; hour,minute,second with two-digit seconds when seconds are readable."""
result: 6,39
